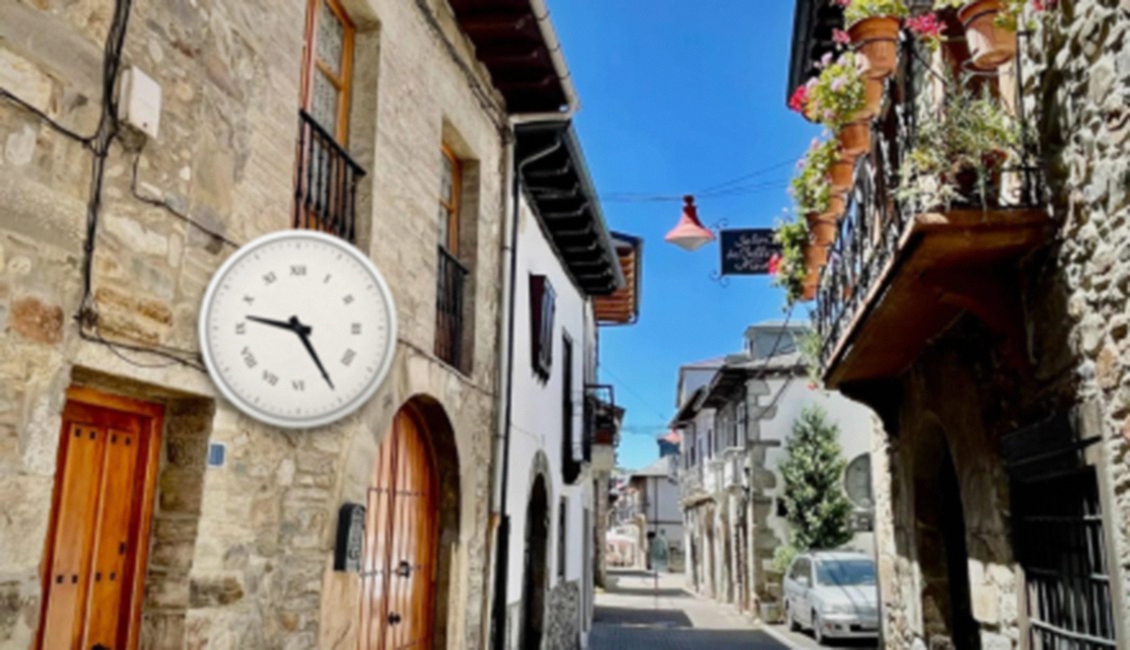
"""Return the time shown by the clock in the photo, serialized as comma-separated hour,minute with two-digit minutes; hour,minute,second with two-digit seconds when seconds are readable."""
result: 9,25
